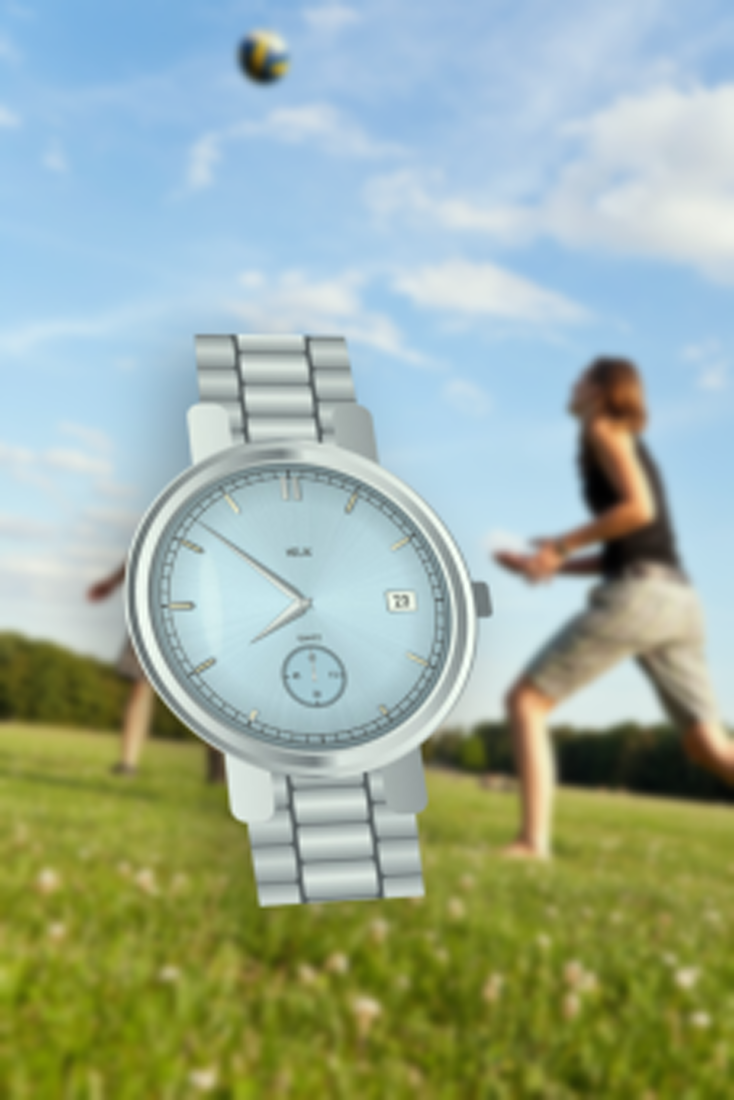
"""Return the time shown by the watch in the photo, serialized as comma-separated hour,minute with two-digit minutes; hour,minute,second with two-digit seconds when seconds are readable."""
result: 7,52
